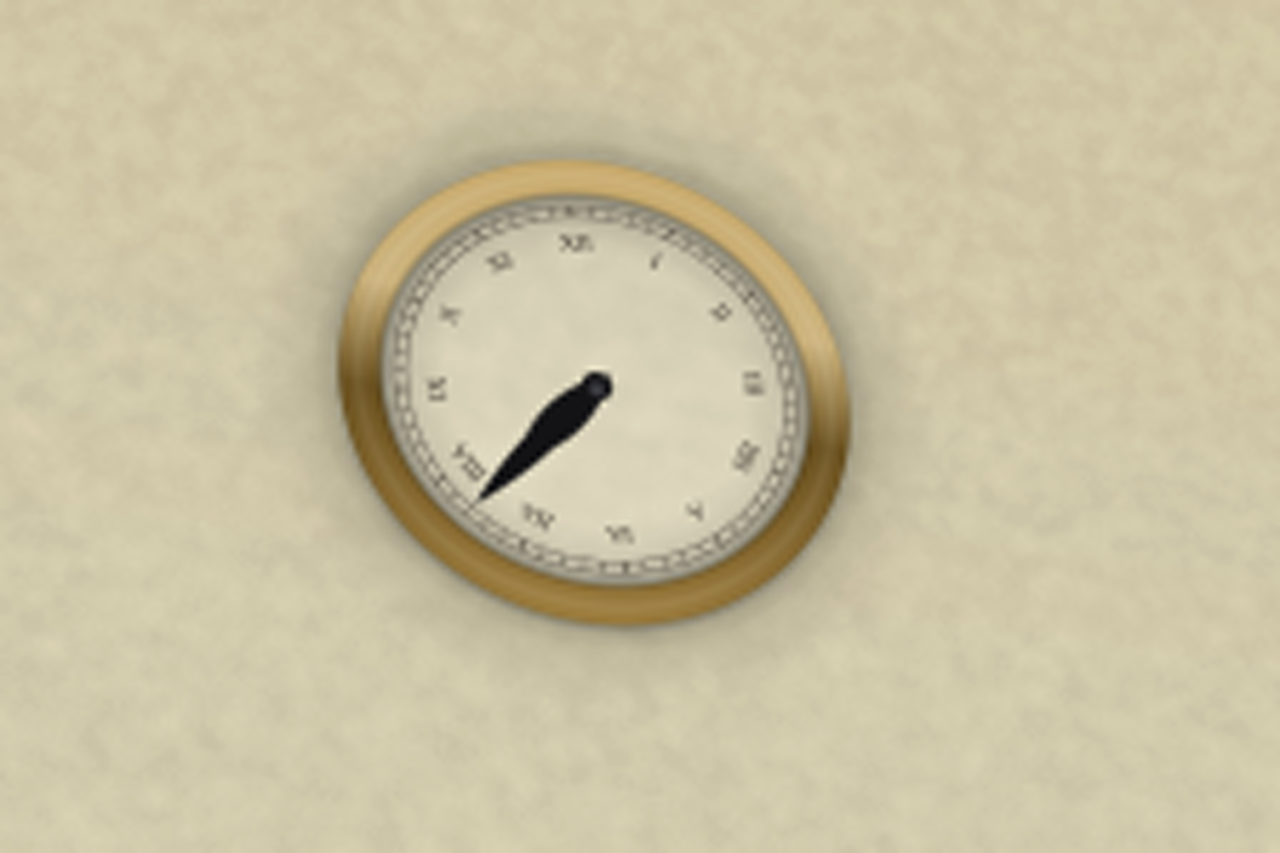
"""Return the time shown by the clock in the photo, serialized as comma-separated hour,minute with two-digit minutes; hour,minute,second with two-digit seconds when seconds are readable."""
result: 7,38
